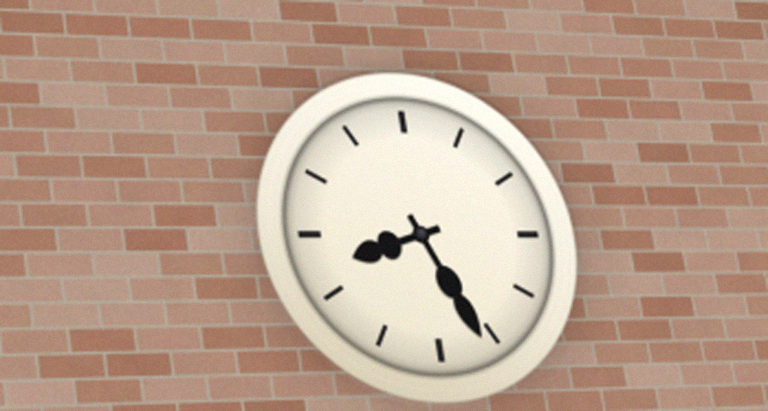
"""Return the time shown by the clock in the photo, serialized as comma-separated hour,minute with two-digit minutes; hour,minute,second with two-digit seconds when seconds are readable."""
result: 8,26
